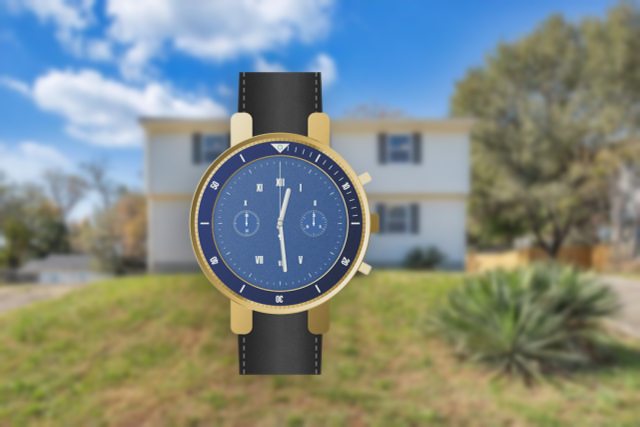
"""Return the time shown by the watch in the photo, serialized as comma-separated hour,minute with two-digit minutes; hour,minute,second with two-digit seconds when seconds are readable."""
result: 12,29
